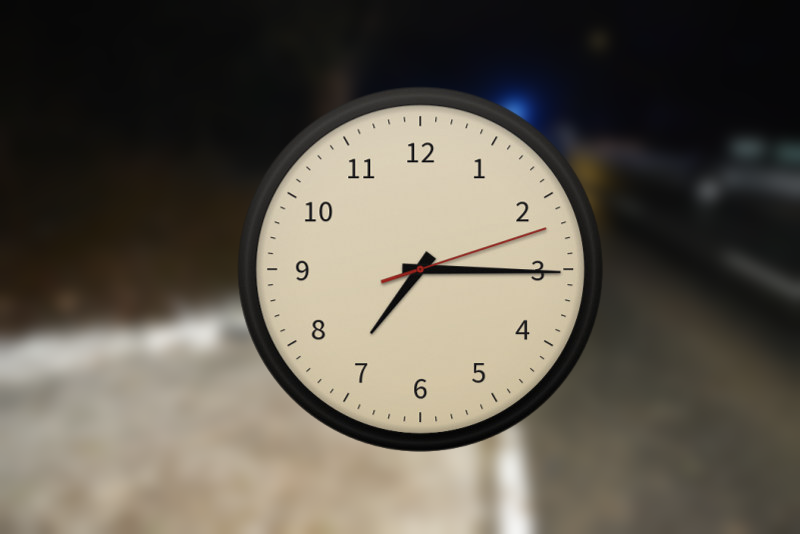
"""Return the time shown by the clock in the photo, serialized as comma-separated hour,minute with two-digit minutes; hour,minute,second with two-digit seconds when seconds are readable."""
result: 7,15,12
